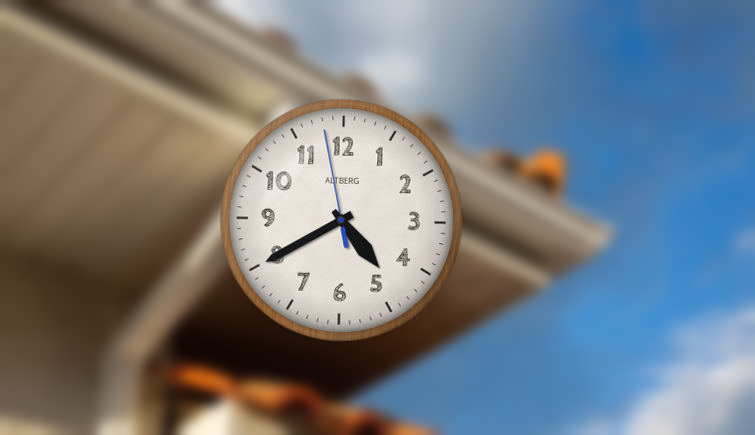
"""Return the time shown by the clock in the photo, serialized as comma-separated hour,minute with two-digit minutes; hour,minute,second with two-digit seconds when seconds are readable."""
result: 4,39,58
